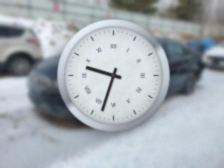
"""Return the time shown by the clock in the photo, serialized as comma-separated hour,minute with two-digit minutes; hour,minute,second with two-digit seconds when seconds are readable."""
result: 9,33
